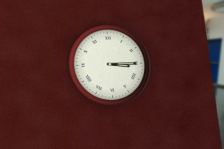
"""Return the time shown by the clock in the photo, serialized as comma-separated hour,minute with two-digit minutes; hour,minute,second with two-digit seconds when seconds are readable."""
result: 3,15
